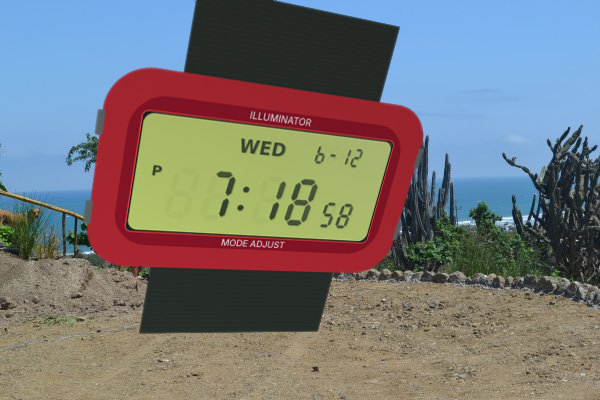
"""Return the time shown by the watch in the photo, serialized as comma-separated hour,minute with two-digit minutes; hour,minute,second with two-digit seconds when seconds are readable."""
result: 7,18,58
